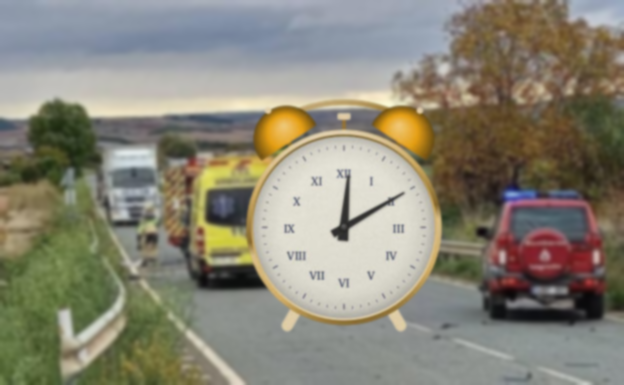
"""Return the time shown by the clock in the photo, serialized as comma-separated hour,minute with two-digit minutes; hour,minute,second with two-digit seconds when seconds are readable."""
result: 12,10
